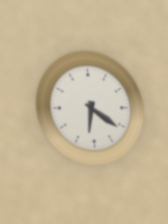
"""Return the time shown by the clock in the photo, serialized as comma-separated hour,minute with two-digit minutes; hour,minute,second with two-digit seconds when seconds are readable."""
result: 6,21
